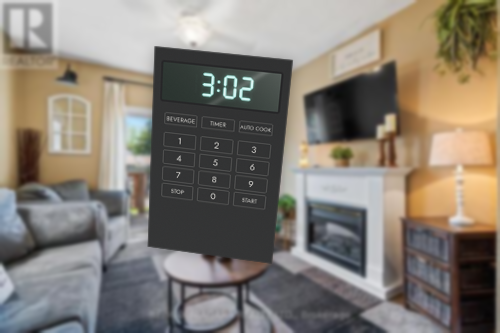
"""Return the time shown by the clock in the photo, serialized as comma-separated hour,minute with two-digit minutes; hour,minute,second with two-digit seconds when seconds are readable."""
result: 3,02
